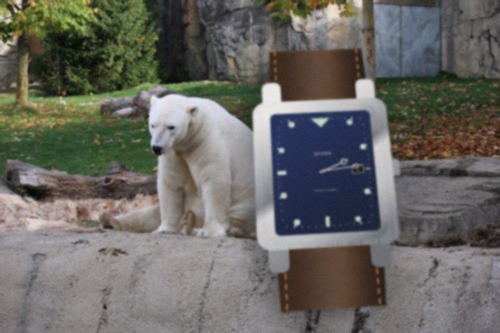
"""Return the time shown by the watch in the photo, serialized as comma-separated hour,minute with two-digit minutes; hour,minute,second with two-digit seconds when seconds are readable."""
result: 2,14
